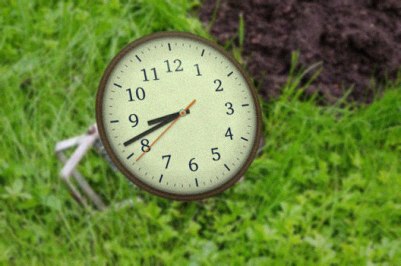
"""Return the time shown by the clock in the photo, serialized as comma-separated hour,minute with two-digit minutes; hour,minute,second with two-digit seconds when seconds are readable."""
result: 8,41,39
